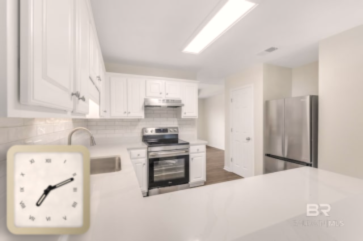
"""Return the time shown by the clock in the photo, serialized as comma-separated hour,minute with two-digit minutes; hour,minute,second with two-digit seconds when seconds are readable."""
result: 7,11
